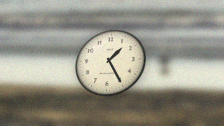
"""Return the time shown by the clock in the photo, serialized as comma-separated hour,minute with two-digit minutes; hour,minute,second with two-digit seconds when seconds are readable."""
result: 1,25
